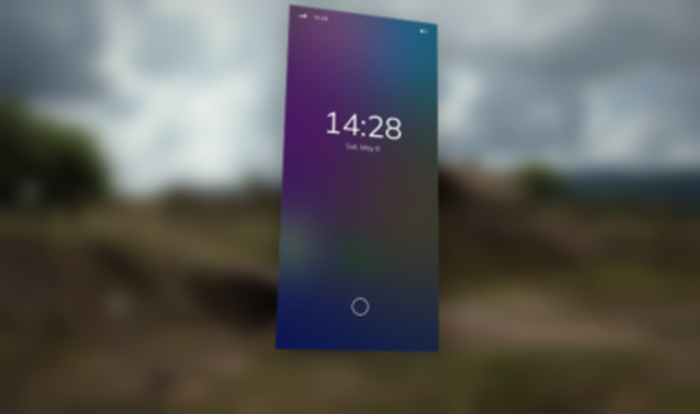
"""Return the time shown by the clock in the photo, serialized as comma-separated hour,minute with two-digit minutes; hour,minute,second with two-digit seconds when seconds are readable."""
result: 14,28
